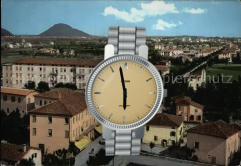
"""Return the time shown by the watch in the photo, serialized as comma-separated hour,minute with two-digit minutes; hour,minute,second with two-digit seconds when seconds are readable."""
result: 5,58
